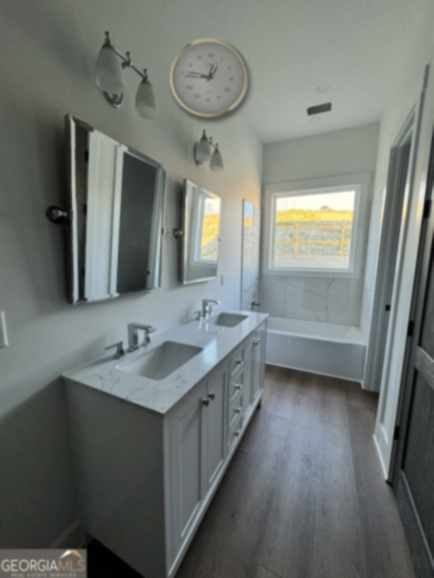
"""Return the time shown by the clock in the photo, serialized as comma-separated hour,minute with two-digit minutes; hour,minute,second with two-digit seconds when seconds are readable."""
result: 12,46
